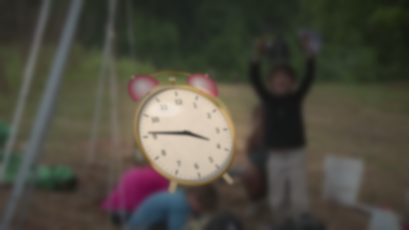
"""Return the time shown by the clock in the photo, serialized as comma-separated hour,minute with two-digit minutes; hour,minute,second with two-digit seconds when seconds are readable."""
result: 3,46
